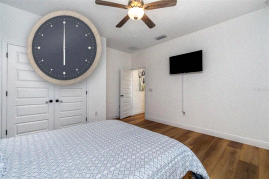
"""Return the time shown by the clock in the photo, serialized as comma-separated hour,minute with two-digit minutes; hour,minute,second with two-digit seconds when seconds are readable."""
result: 6,00
